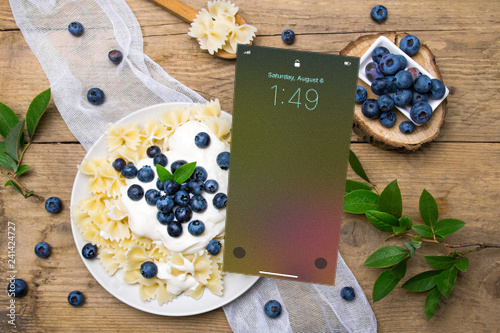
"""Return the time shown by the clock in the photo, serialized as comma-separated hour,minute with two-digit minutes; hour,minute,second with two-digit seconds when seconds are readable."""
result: 1,49
